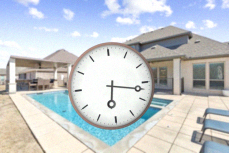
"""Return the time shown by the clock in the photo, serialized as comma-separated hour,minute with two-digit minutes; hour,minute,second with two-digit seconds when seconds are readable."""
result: 6,17
